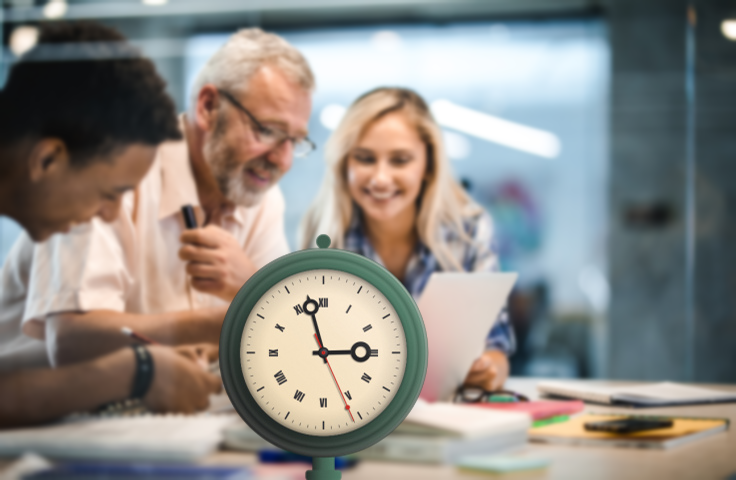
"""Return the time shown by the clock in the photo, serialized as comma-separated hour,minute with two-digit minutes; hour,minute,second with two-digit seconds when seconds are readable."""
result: 2,57,26
